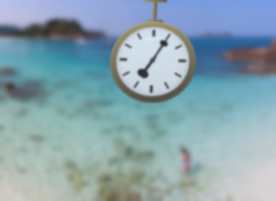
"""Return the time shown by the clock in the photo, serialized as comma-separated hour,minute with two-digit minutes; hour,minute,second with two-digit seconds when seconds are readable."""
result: 7,05
